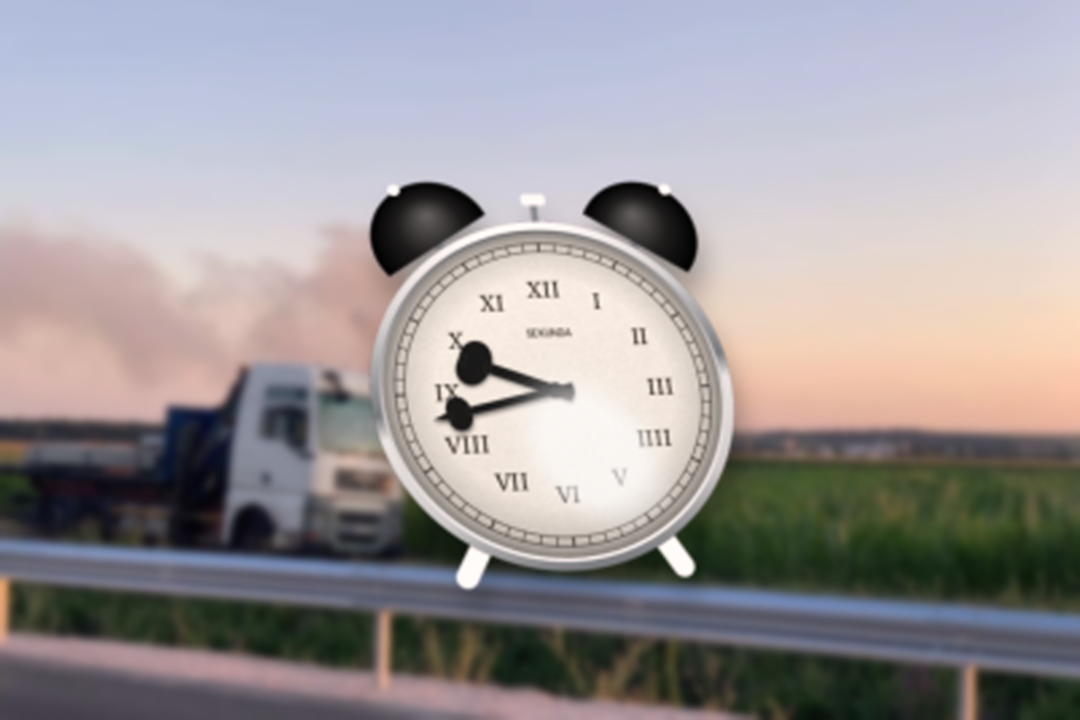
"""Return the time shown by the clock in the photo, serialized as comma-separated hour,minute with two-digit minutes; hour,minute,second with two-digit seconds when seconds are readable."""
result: 9,43
